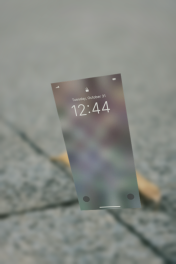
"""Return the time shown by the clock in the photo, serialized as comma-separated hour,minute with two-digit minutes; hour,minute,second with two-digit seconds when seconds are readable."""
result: 12,44
